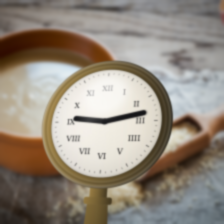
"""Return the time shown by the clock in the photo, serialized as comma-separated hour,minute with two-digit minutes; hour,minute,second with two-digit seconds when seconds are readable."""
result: 9,13
